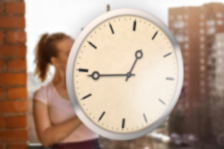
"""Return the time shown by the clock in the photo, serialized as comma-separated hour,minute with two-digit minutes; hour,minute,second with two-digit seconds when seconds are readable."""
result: 12,44
